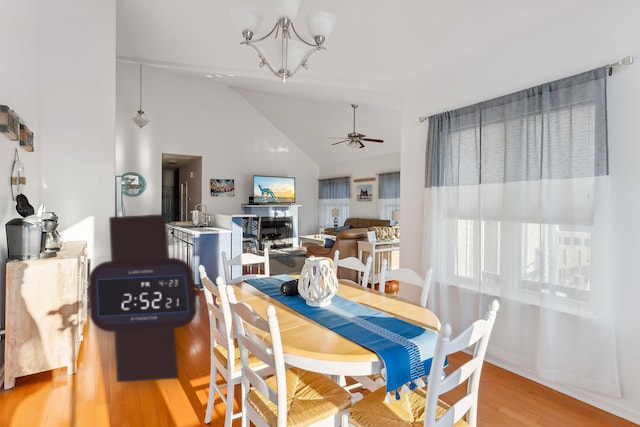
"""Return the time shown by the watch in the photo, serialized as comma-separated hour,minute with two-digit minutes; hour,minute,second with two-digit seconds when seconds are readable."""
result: 2,52,21
